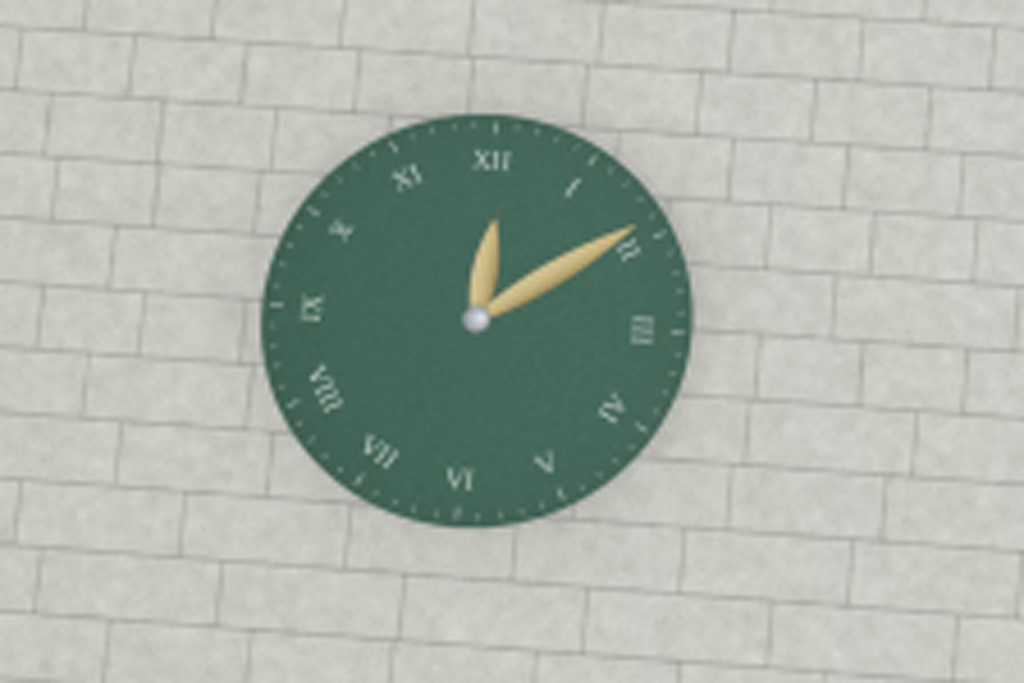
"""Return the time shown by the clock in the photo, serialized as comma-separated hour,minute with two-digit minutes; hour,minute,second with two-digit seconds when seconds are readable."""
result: 12,09
